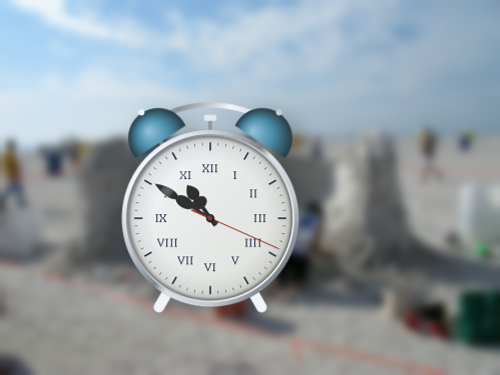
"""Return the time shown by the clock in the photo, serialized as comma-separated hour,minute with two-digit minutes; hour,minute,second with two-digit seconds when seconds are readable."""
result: 10,50,19
